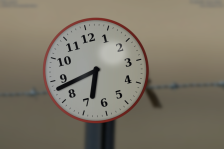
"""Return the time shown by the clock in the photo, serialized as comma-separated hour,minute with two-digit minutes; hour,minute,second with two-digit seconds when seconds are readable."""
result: 6,43
